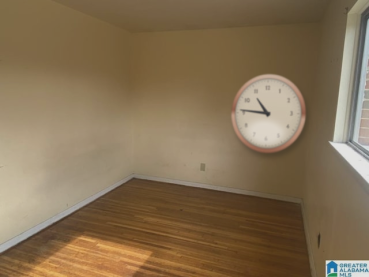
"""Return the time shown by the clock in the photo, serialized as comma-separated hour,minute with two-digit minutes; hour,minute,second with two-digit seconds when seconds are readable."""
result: 10,46
